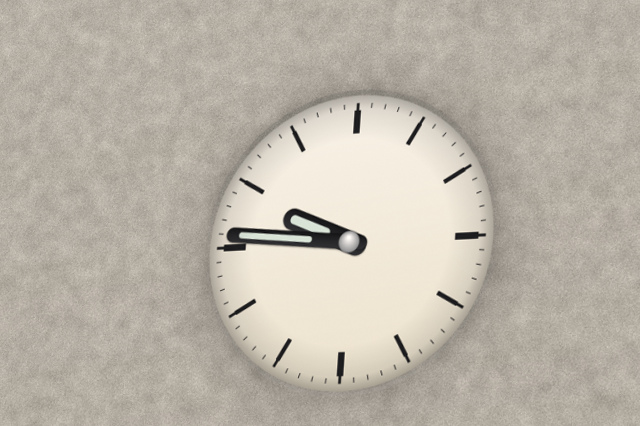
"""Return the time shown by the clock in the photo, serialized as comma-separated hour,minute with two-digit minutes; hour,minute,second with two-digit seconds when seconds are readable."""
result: 9,46
